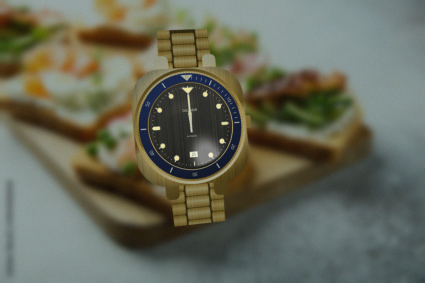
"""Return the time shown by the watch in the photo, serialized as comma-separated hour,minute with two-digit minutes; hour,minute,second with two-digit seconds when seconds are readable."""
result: 12,00
